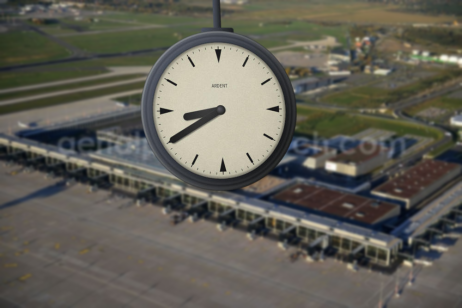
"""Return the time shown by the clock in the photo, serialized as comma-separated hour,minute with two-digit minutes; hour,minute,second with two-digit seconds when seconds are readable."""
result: 8,40
